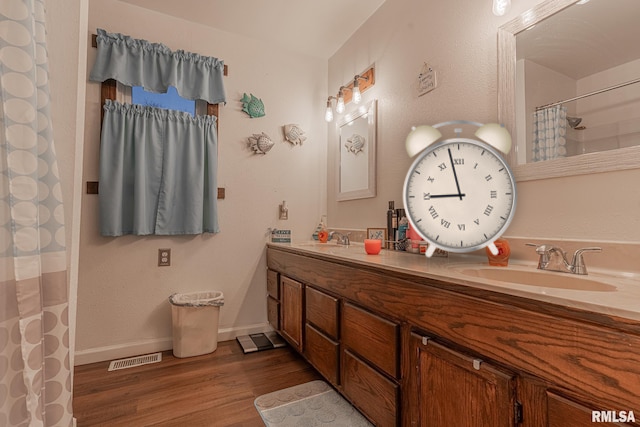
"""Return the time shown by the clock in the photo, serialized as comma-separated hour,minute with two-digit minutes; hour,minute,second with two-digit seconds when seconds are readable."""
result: 8,58
